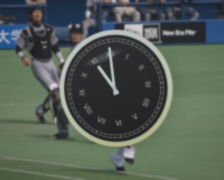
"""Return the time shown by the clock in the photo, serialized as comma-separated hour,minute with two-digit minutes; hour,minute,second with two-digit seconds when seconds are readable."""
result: 11,00
